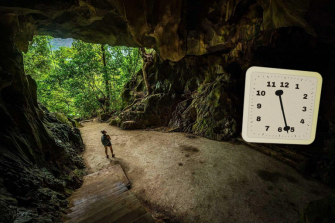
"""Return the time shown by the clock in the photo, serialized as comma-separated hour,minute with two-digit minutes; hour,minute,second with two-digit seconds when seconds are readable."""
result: 11,27
